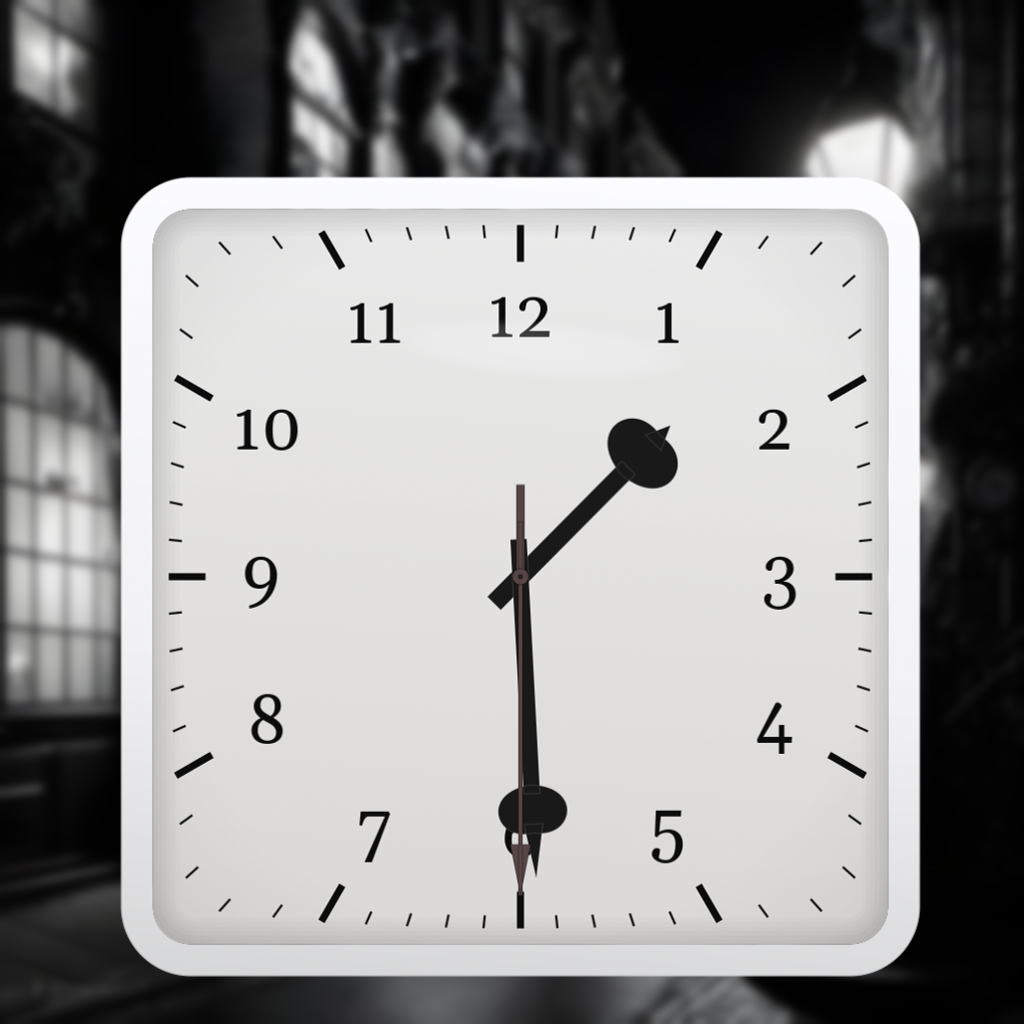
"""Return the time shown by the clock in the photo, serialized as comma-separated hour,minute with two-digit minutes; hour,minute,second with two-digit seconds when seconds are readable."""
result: 1,29,30
